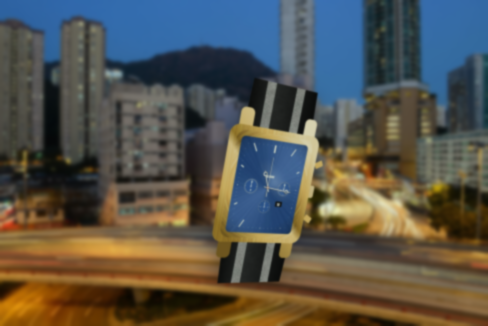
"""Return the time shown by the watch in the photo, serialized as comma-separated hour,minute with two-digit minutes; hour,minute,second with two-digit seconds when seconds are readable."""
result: 11,16
